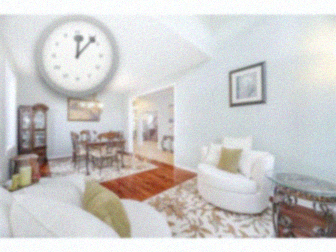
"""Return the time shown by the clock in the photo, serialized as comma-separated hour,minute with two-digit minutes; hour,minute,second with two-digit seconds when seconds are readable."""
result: 12,07
